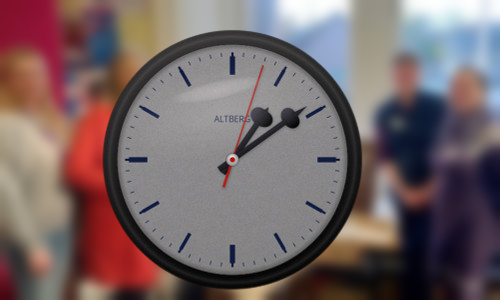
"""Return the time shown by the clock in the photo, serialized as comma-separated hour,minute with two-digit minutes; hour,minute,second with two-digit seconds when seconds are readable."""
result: 1,09,03
